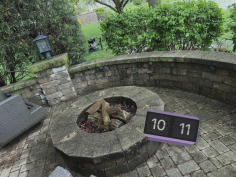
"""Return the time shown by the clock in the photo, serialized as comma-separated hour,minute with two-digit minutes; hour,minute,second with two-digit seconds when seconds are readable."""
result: 10,11
